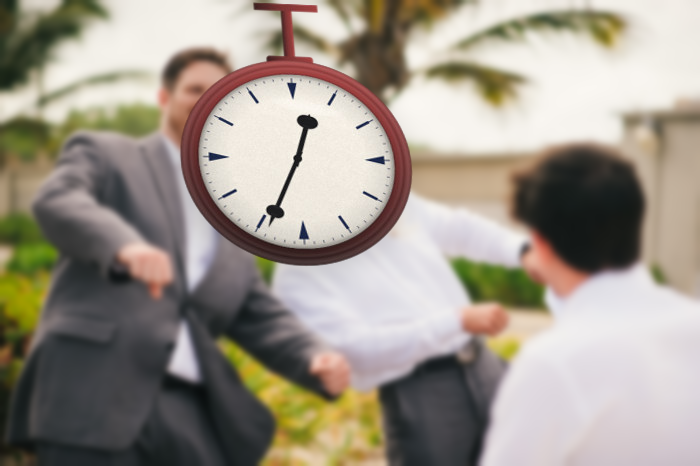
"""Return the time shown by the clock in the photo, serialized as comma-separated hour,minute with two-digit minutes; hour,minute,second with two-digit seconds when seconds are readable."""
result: 12,34
